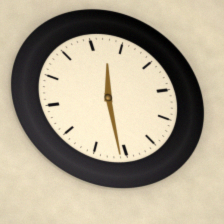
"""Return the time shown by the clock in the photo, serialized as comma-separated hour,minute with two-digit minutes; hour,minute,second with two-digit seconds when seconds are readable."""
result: 12,31
